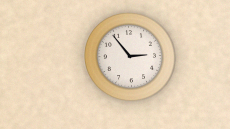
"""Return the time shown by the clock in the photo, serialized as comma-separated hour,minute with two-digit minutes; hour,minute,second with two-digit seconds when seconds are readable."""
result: 2,54
